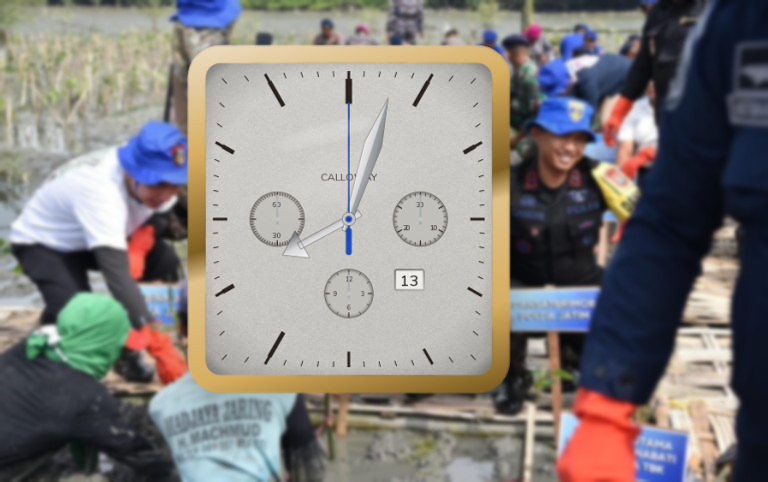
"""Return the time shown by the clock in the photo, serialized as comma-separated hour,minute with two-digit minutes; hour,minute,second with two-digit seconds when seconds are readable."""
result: 8,03
